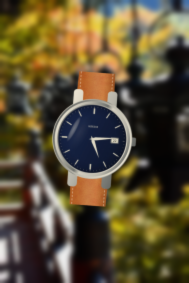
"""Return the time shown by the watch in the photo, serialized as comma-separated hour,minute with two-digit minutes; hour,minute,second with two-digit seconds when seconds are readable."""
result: 5,14
